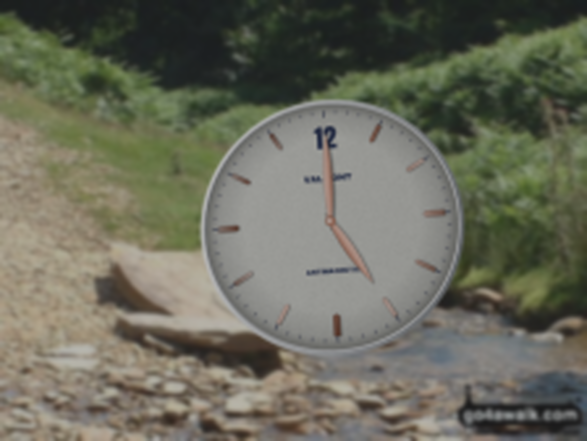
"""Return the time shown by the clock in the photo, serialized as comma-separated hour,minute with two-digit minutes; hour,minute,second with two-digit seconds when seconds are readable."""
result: 5,00
